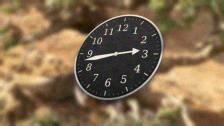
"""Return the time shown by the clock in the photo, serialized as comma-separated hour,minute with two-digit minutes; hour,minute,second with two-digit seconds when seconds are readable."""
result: 2,43
